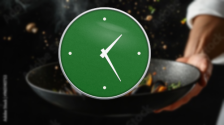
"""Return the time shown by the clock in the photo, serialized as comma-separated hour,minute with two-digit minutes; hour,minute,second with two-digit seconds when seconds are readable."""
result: 1,25
